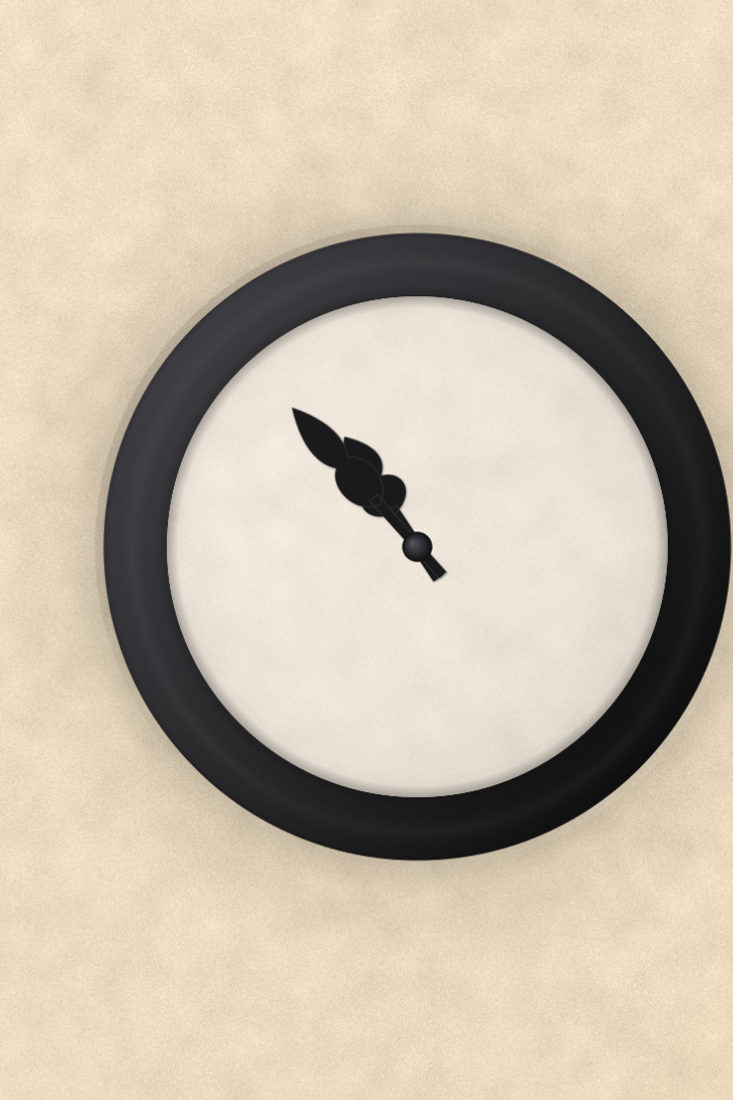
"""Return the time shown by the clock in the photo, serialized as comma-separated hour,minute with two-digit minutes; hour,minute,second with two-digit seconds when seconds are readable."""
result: 10,53
